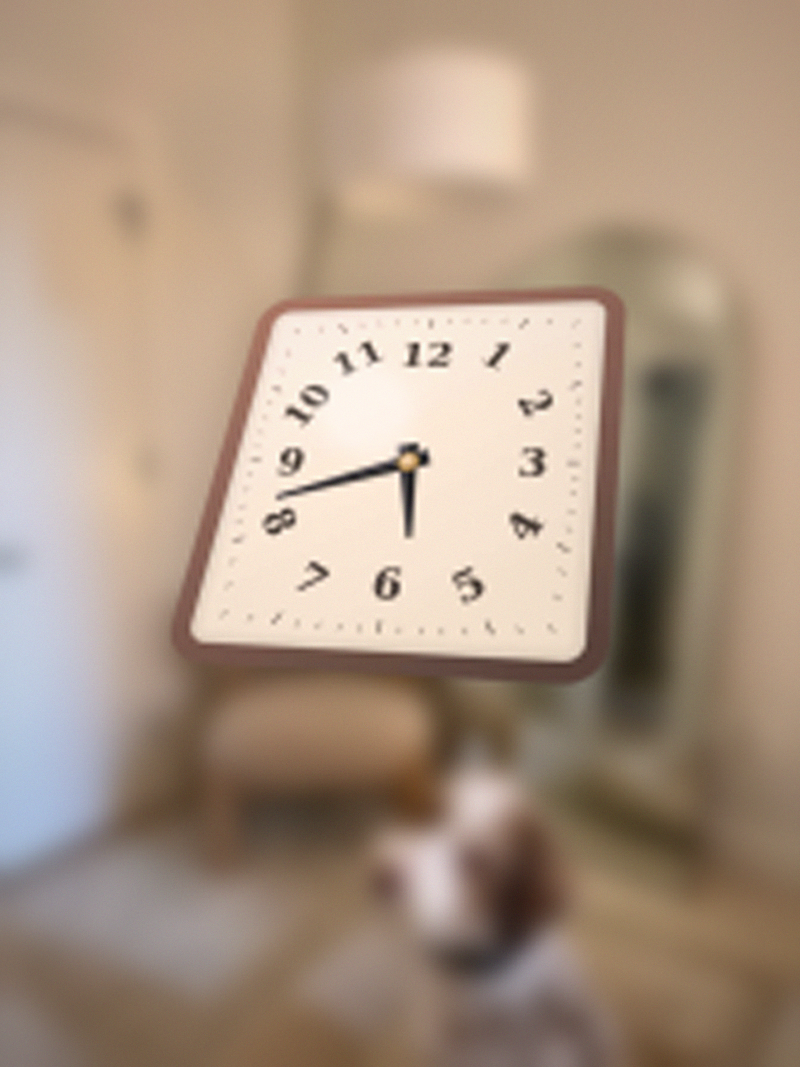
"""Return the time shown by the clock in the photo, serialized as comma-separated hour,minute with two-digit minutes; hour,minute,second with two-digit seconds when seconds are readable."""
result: 5,42
